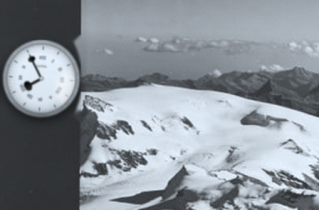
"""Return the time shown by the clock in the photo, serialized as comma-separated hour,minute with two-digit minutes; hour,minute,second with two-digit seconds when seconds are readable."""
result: 7,55
